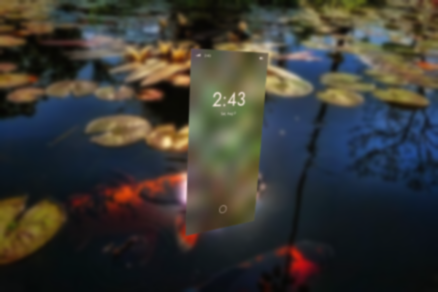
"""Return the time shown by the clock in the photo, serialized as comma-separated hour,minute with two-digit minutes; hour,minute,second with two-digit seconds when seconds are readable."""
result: 2,43
